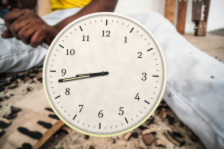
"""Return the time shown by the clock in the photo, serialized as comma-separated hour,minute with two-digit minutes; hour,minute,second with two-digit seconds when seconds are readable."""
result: 8,43
